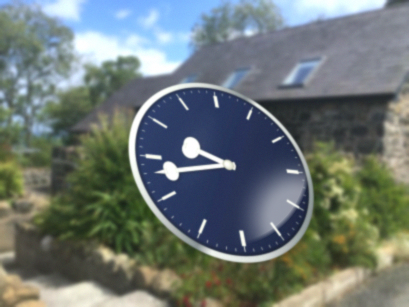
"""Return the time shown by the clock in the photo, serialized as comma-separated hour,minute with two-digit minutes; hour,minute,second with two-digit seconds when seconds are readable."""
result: 9,43
